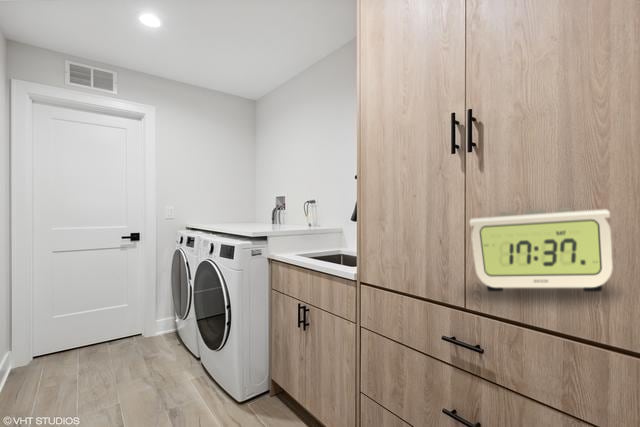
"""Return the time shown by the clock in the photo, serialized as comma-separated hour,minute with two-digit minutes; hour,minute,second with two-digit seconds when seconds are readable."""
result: 17,37
